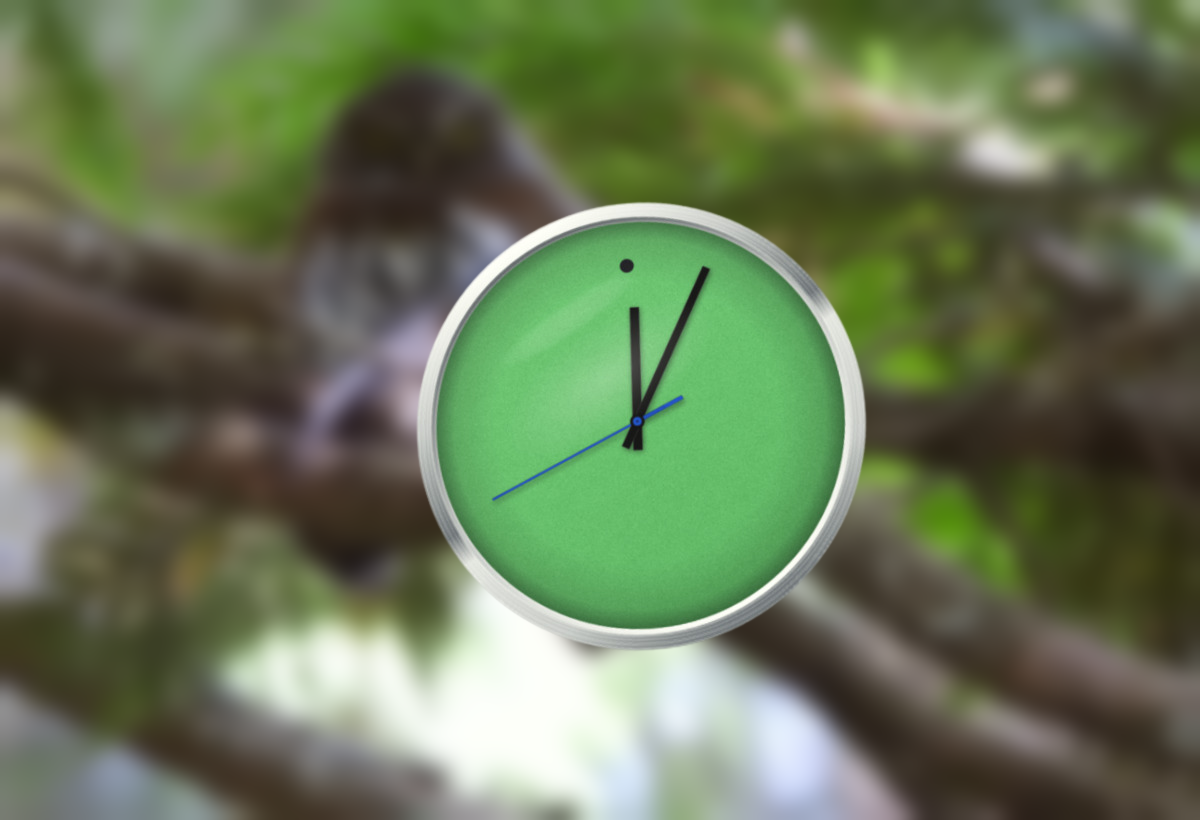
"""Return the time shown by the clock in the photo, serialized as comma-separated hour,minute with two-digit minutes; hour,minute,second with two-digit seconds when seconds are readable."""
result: 12,04,41
